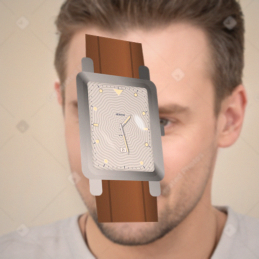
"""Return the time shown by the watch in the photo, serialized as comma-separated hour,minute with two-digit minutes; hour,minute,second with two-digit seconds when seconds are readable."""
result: 1,28
